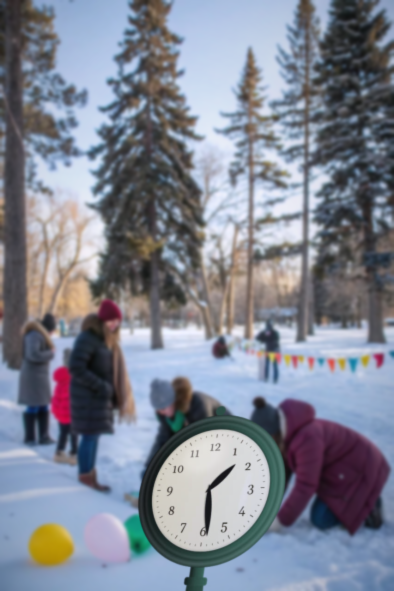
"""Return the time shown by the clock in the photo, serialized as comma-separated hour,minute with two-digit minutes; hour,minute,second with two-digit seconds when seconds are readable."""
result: 1,29
